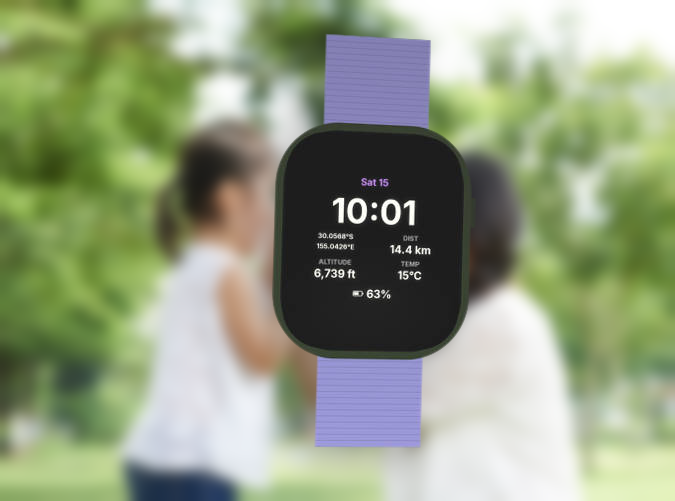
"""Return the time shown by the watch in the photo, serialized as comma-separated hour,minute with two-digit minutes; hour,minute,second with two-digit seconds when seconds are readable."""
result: 10,01
